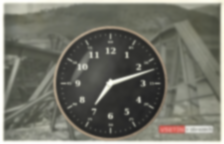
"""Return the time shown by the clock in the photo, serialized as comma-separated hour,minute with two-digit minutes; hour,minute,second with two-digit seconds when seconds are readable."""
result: 7,12
